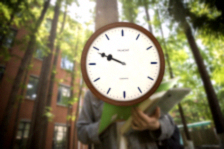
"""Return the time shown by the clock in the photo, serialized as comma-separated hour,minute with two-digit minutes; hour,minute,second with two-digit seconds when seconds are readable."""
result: 9,49
